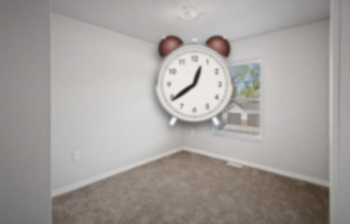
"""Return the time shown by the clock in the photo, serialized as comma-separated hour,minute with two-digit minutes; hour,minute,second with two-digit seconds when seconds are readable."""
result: 12,39
